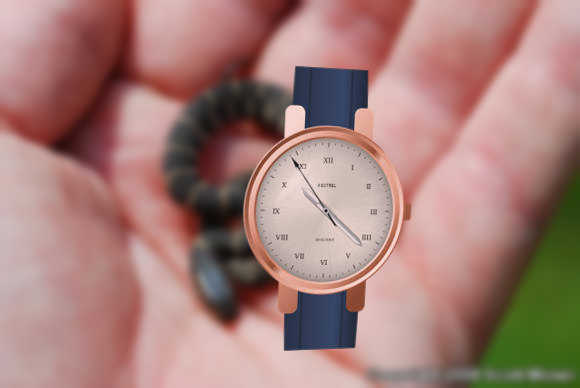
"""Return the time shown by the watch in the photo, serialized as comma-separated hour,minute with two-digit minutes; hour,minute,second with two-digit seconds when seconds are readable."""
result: 10,21,54
